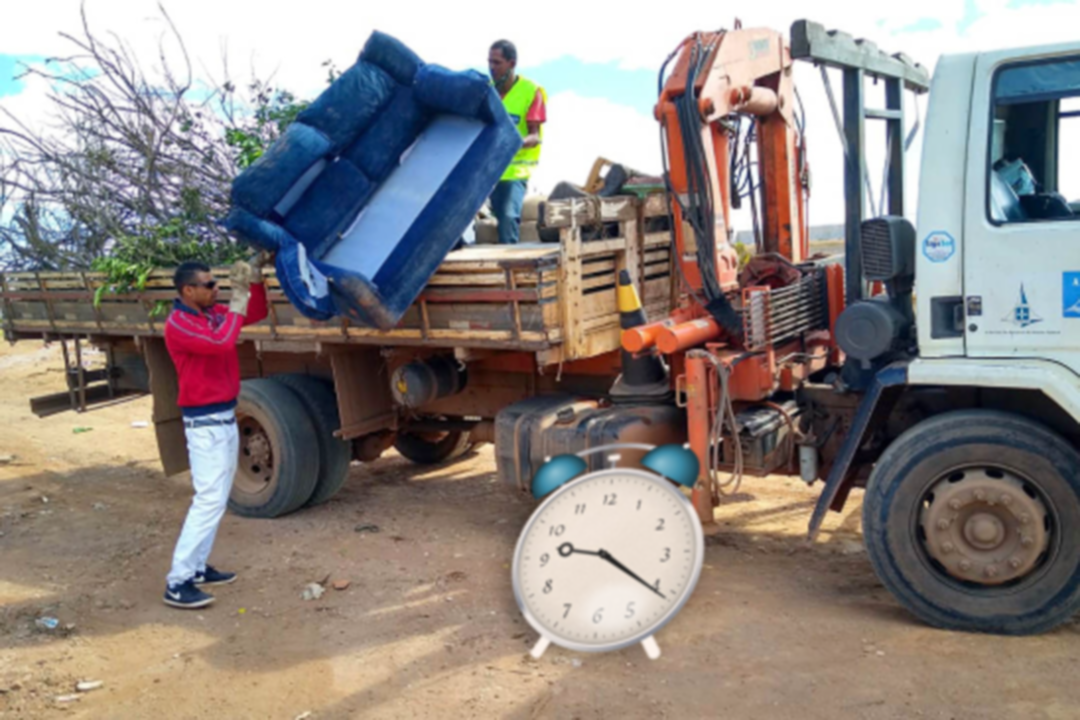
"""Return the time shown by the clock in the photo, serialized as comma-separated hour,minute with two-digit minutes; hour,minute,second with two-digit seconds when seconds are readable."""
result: 9,21
